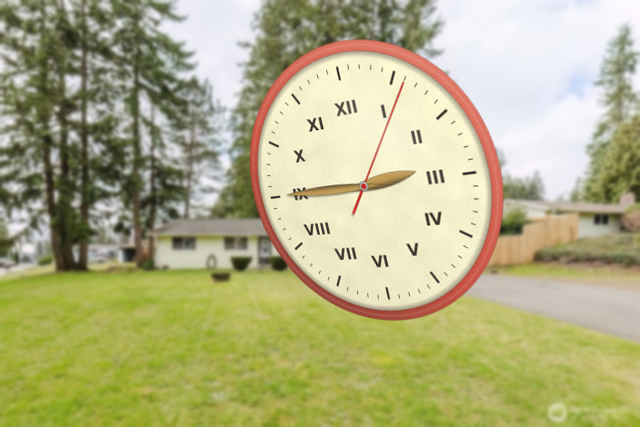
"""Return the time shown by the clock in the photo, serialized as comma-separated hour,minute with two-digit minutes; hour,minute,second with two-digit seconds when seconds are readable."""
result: 2,45,06
